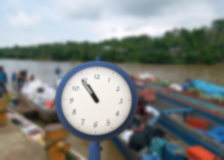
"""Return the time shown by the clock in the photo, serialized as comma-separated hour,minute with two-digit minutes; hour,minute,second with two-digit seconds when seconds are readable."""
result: 10,54
